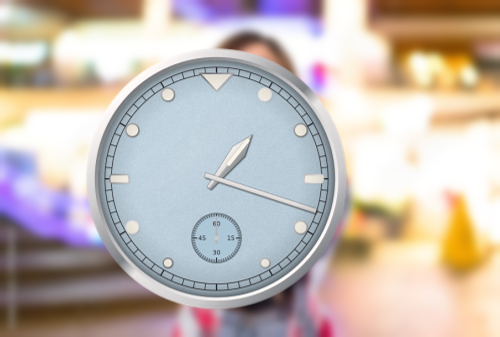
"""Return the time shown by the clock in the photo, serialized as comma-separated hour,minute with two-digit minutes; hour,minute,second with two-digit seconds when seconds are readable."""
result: 1,18
